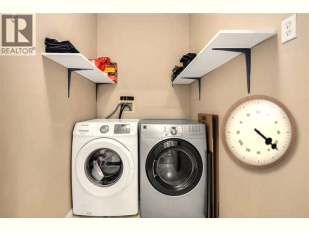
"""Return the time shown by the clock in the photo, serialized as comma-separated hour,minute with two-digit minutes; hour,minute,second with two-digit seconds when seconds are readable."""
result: 4,22
